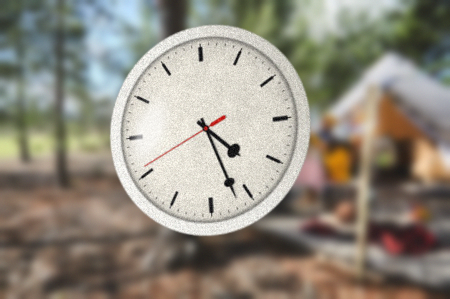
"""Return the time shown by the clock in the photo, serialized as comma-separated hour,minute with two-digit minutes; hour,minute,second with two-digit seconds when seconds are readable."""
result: 4,26,41
